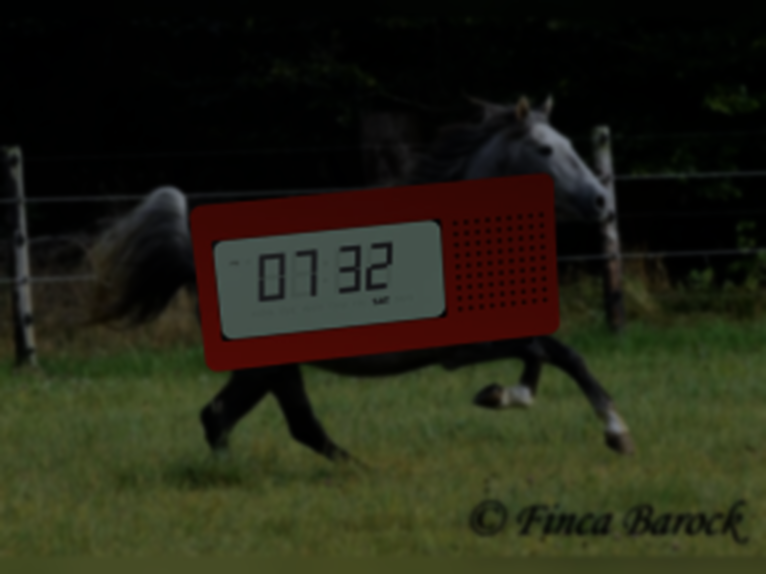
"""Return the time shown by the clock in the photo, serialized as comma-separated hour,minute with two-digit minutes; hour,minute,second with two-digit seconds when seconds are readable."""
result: 7,32
